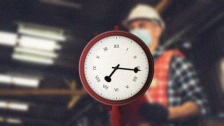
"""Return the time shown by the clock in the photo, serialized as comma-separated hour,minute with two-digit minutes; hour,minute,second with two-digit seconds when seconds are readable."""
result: 7,16
